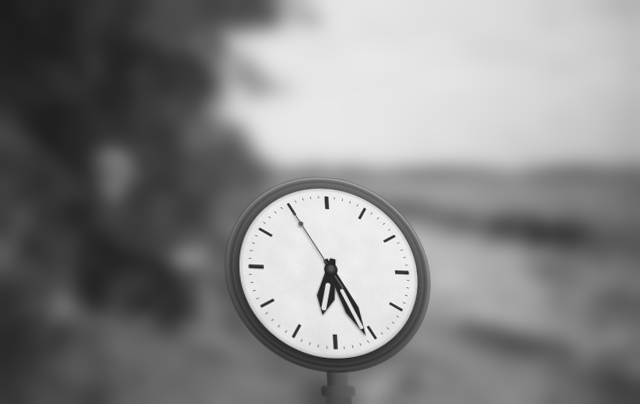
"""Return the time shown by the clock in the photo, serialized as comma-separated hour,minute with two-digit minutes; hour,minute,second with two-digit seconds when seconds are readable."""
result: 6,25,55
